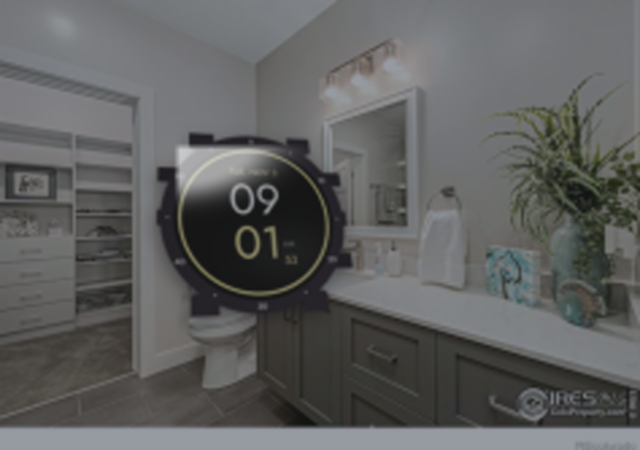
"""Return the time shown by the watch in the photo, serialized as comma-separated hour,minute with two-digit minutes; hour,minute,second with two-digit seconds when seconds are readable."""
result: 9,01
